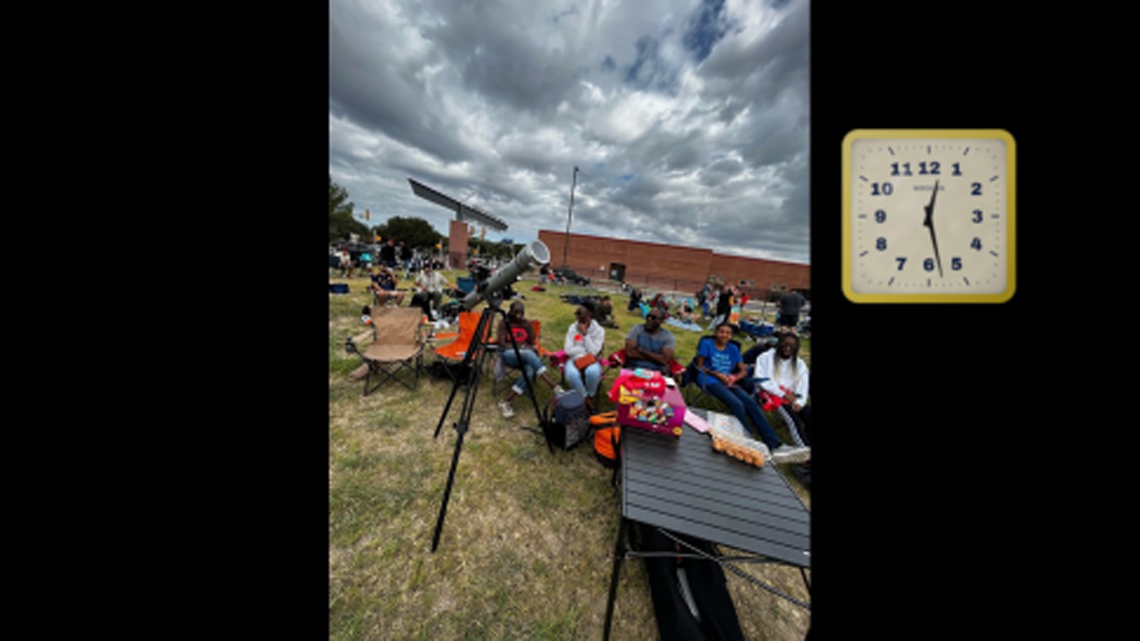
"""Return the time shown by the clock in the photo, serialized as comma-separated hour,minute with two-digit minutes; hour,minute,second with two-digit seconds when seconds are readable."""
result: 12,28
